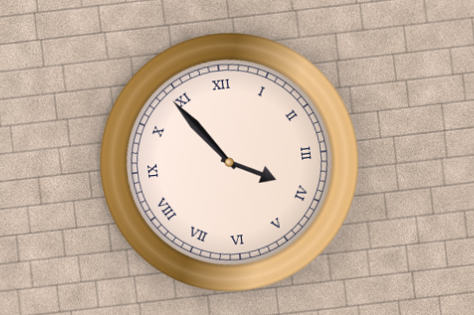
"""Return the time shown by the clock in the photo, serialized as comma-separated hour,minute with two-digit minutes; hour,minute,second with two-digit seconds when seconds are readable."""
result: 3,54
